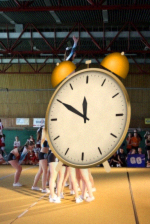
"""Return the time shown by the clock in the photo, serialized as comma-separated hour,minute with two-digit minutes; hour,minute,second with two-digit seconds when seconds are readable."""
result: 11,50
